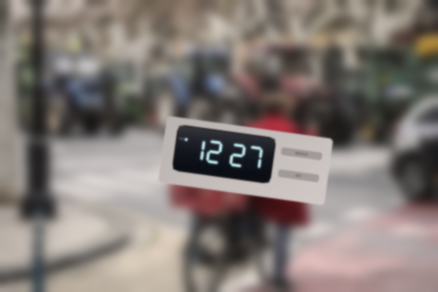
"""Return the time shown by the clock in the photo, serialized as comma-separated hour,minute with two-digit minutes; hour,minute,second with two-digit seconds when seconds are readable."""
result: 12,27
